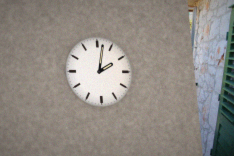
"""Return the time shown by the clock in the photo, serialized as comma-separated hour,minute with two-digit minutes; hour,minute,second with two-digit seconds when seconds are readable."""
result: 2,02
